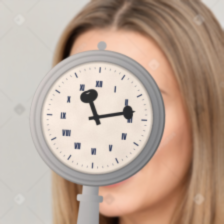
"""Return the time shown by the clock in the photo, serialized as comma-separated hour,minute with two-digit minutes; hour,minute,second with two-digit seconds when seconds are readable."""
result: 11,13
